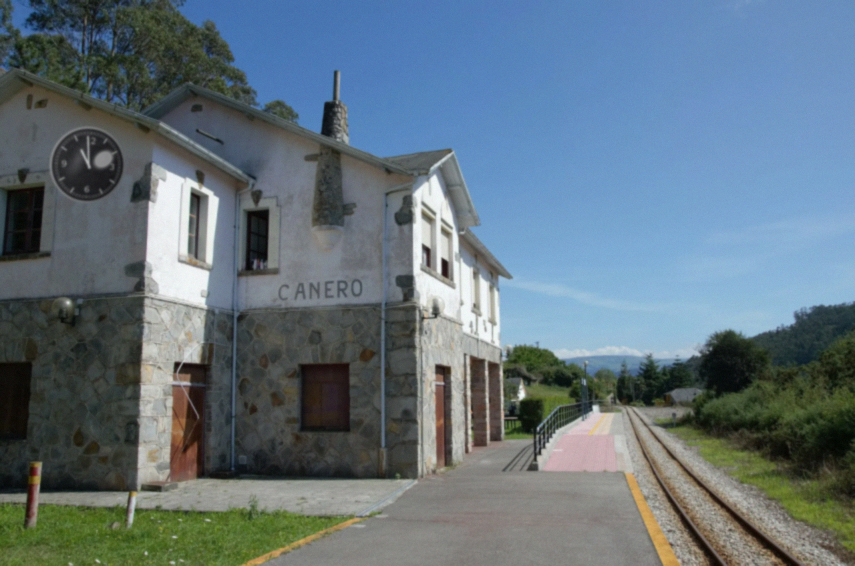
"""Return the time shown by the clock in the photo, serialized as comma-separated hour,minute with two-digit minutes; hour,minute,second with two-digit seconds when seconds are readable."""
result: 10,59
